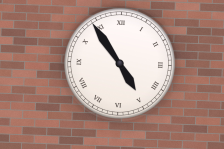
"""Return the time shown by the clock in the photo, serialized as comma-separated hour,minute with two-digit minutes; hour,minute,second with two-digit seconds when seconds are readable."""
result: 4,54
